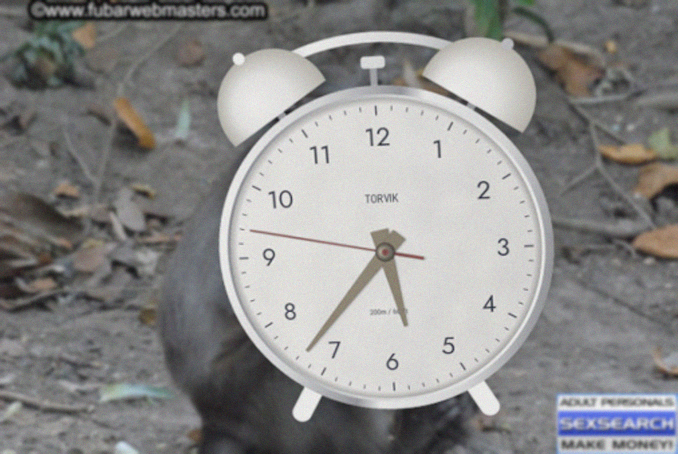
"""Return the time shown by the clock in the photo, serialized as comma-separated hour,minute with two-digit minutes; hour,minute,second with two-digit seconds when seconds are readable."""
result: 5,36,47
